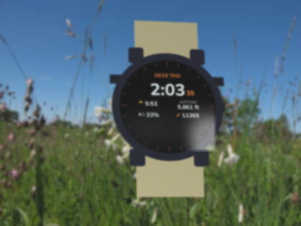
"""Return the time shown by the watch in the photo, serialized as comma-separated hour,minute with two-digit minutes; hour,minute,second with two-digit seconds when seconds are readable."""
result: 2,03
